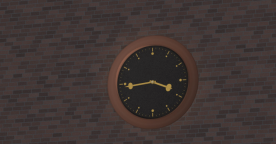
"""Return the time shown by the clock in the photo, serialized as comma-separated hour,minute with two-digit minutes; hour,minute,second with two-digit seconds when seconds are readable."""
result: 3,44
